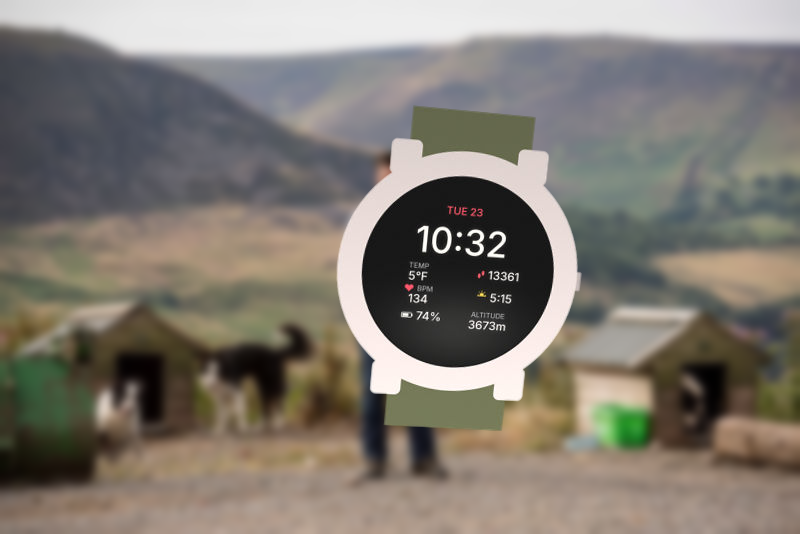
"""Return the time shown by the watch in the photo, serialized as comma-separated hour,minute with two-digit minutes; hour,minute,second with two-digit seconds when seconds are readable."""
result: 10,32
